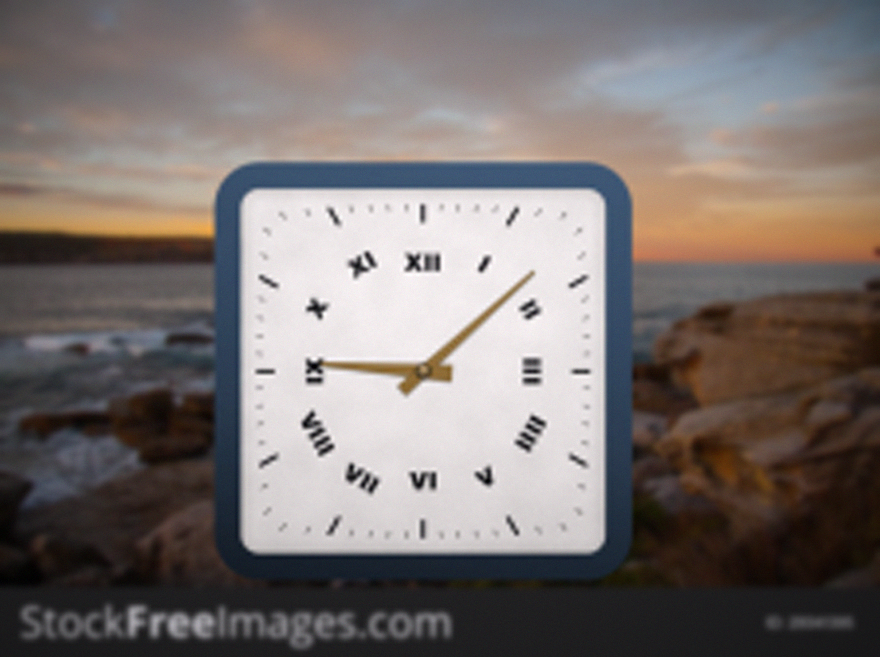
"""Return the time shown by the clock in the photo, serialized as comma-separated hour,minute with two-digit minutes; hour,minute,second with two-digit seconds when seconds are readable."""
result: 9,08
